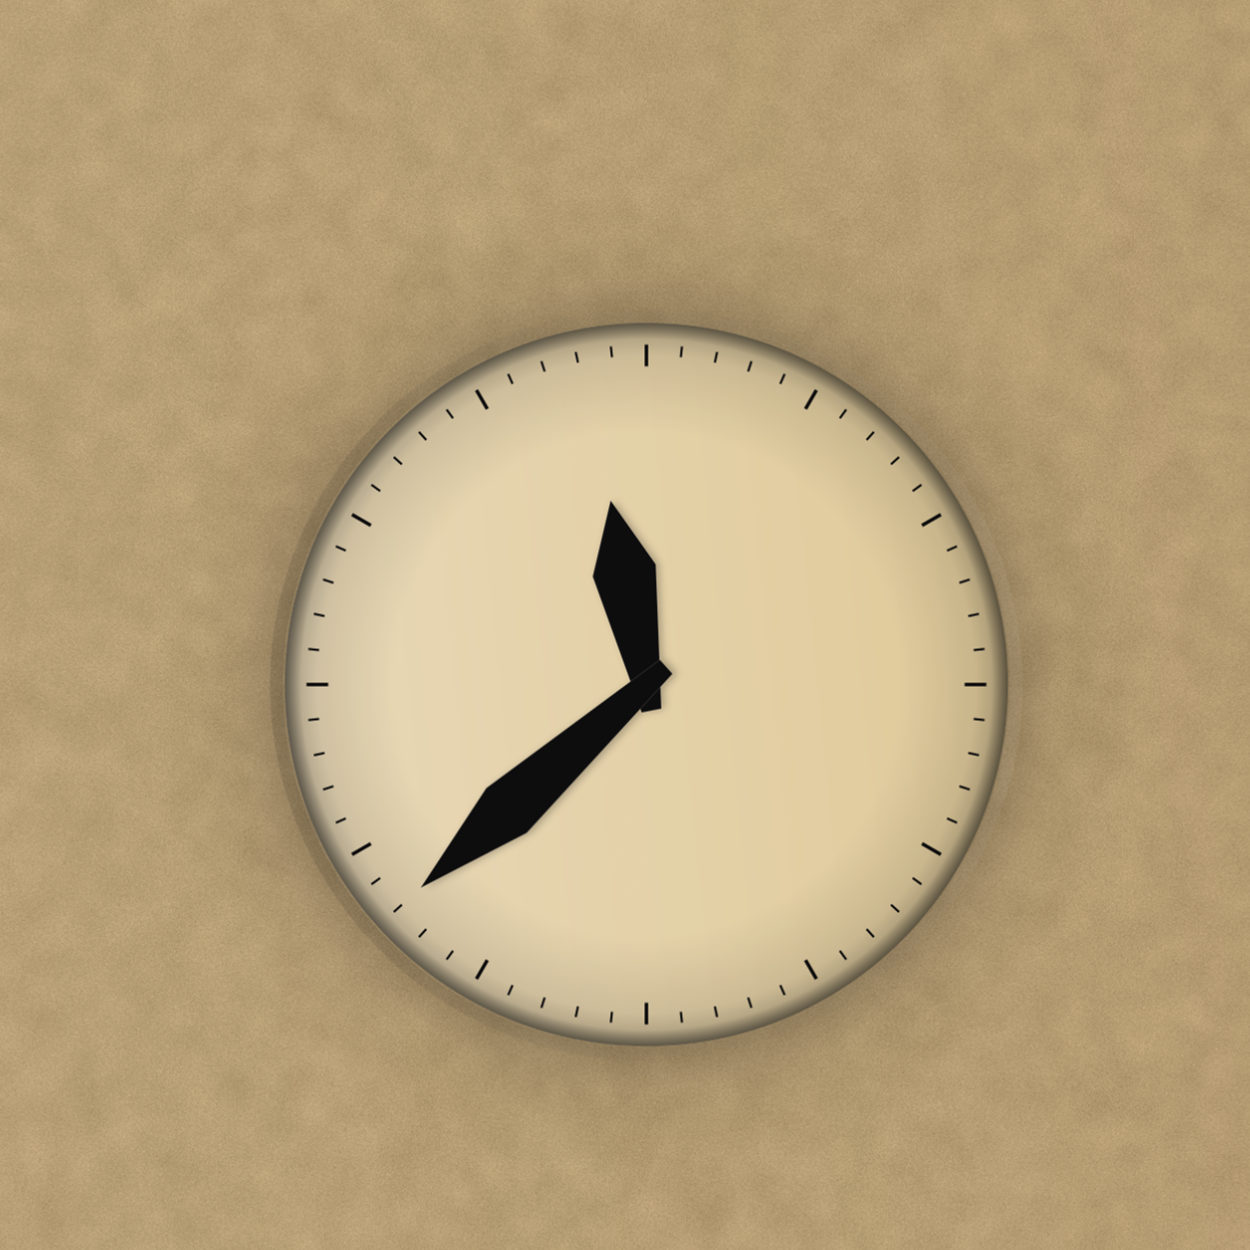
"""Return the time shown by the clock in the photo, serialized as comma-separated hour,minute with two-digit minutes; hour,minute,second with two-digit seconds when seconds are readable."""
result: 11,38
